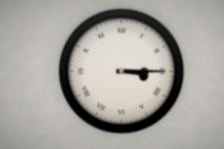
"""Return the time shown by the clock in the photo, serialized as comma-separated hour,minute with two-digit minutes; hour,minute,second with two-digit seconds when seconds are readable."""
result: 3,15
